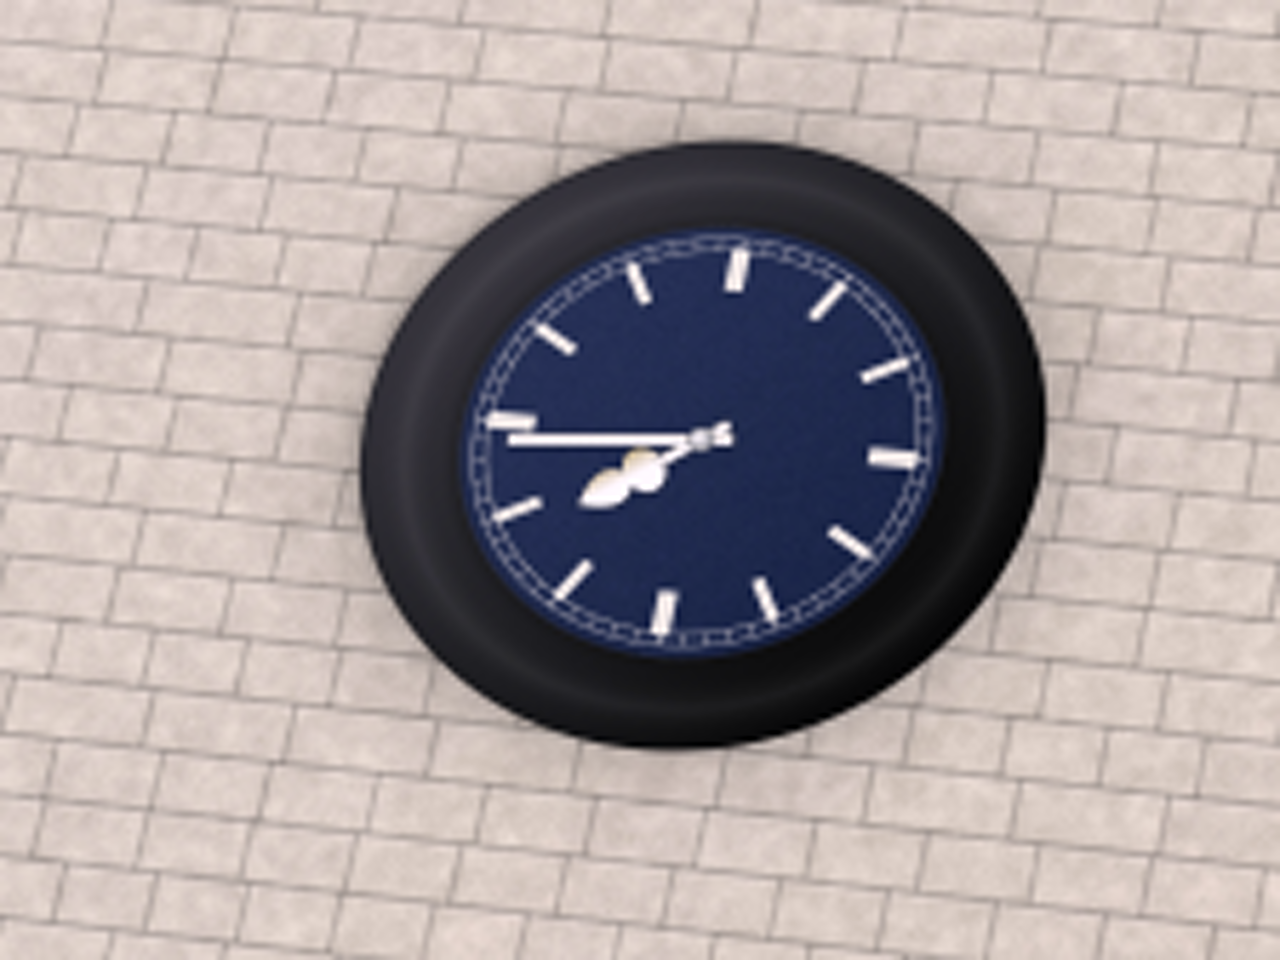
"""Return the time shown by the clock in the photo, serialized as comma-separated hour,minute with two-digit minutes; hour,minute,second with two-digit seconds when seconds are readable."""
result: 7,44
